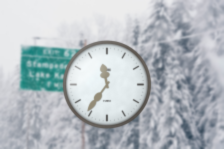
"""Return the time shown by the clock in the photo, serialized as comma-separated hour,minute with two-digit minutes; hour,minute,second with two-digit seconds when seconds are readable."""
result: 11,36
